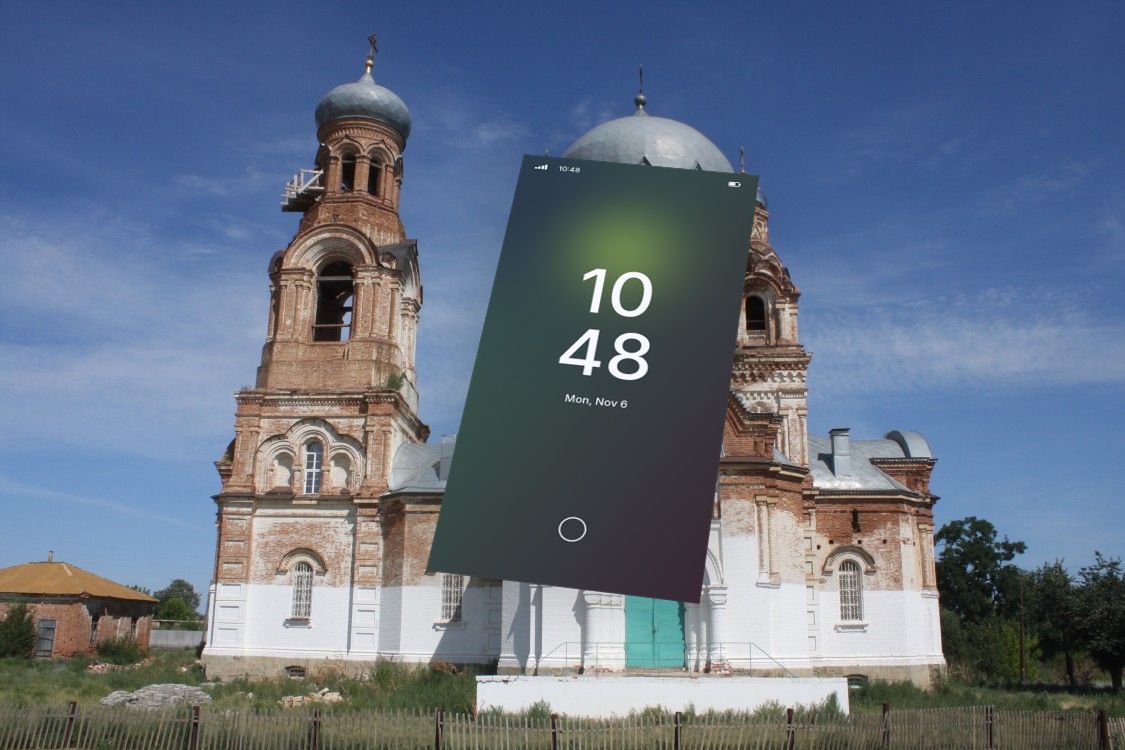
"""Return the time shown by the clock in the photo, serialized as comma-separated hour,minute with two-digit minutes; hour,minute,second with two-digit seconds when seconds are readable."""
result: 10,48
